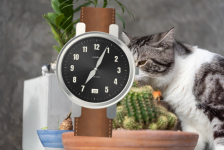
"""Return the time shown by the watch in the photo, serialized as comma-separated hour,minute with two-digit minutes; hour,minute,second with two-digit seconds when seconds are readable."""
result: 7,04
